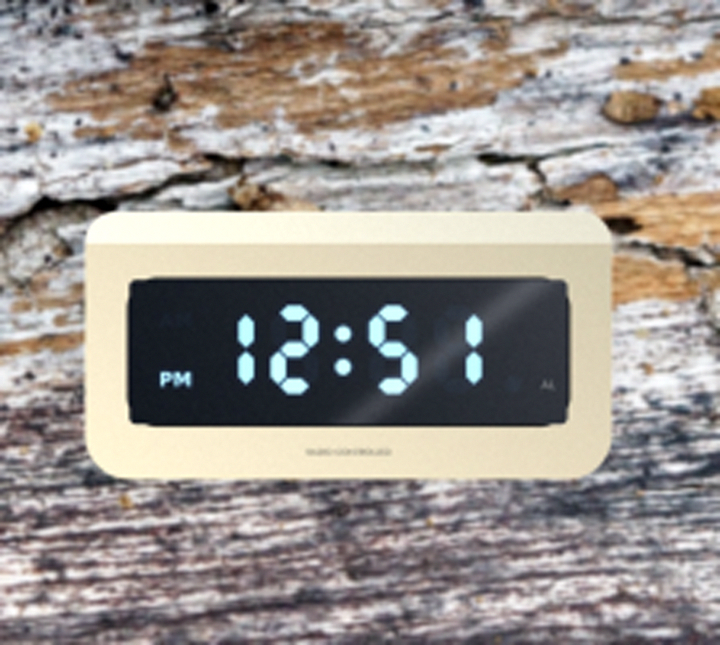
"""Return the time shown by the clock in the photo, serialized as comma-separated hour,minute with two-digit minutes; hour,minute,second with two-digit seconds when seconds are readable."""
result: 12,51
